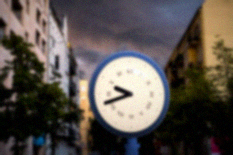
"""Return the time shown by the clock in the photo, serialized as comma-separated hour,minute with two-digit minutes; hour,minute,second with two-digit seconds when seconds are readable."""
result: 9,42
